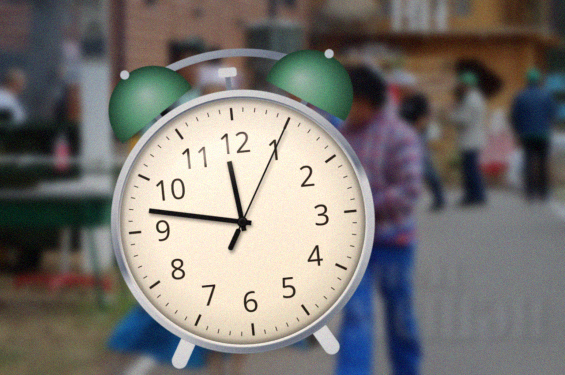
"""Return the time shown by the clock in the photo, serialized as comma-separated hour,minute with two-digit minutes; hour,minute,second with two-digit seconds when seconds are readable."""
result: 11,47,05
